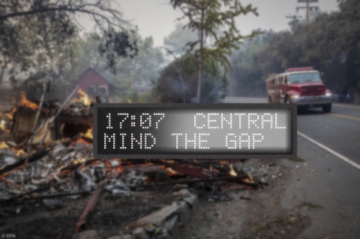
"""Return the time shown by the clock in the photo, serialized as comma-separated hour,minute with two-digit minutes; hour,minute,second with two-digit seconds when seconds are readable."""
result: 17,07
